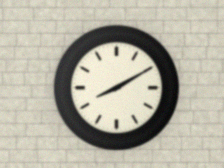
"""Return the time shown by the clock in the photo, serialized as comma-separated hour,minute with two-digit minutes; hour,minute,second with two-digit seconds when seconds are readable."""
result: 8,10
